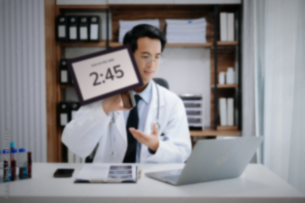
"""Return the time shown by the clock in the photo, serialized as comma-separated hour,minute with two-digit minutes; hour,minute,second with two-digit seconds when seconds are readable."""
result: 2,45
